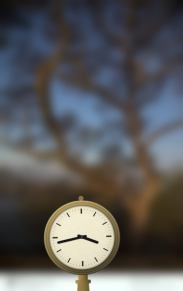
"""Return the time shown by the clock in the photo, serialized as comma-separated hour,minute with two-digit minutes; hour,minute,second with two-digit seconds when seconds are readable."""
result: 3,43
